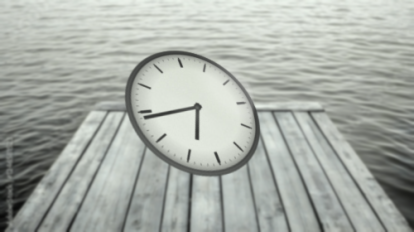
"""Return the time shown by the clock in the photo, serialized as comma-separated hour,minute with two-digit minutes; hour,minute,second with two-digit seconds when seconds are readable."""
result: 6,44
